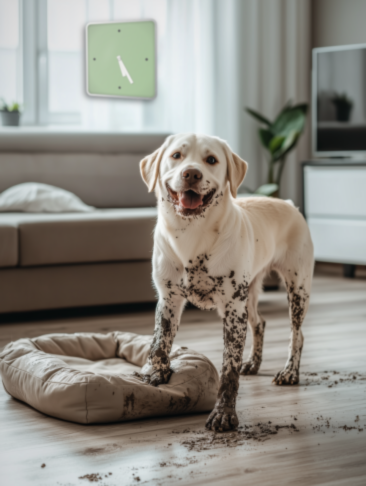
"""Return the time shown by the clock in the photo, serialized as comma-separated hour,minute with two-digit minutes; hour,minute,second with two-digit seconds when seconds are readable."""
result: 5,25
